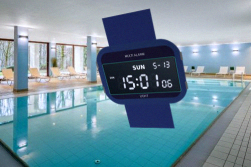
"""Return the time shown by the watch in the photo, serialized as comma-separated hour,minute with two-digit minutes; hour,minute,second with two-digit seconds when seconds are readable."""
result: 15,01,06
